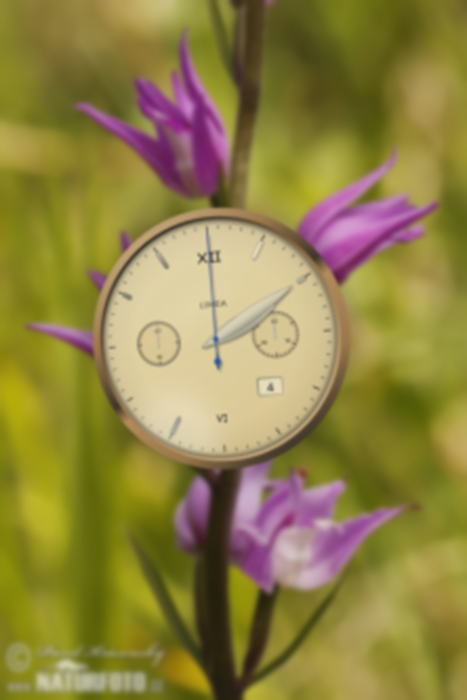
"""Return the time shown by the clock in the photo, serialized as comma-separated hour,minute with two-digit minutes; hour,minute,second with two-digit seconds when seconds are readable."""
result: 2,10
